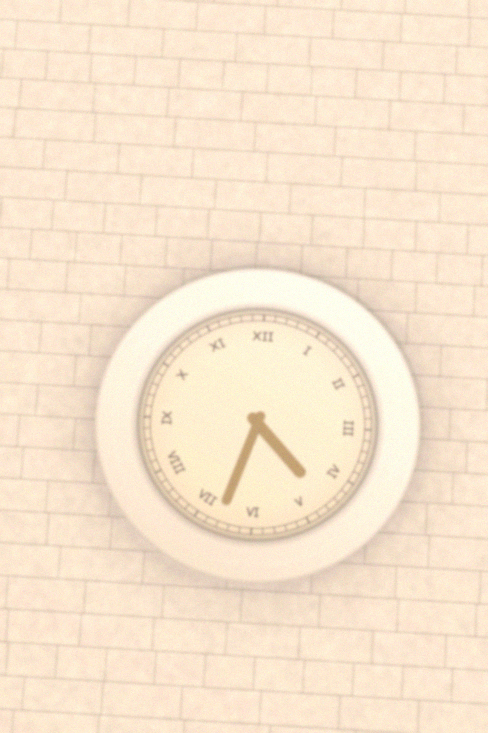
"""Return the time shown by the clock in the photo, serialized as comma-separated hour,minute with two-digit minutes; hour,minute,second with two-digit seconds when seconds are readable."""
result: 4,33
